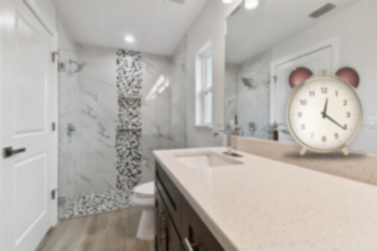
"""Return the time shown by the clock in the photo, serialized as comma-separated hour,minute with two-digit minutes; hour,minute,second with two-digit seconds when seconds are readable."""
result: 12,21
